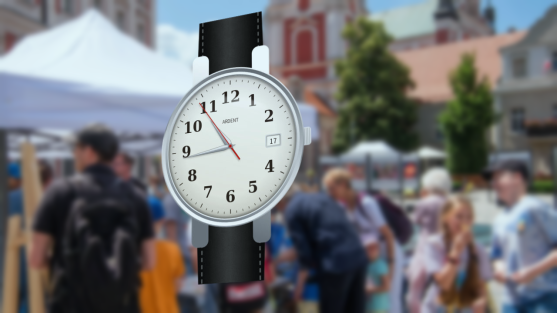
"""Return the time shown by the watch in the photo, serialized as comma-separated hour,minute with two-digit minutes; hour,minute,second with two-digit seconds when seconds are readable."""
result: 10,43,54
